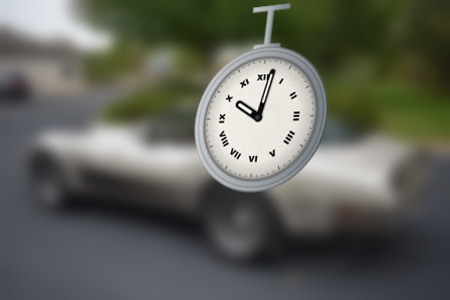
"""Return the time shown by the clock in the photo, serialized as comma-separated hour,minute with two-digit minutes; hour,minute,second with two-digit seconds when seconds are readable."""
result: 10,02
